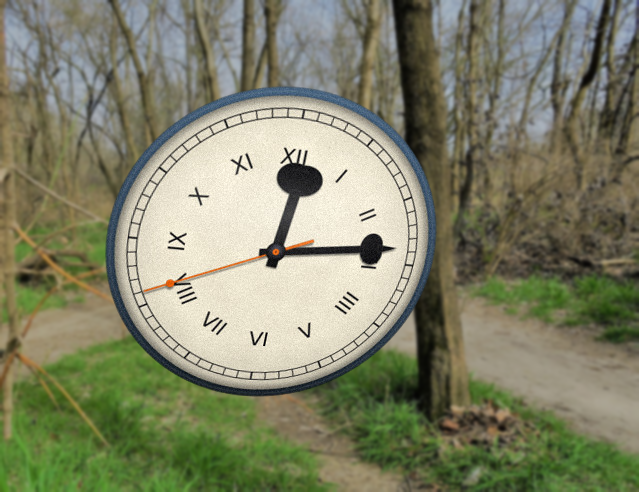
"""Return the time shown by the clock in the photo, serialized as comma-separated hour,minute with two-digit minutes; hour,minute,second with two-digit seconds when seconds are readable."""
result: 12,13,41
